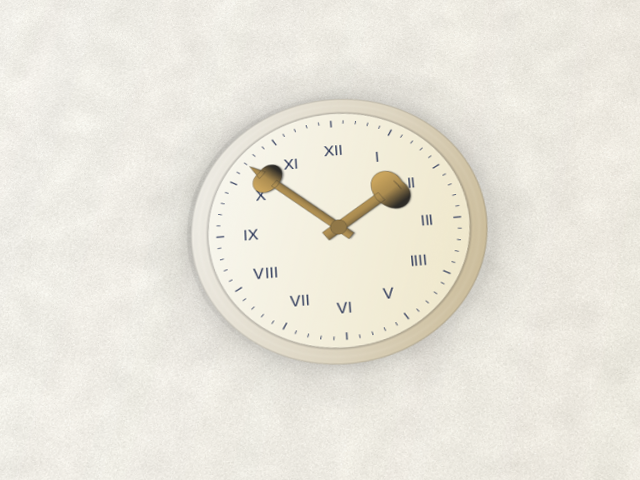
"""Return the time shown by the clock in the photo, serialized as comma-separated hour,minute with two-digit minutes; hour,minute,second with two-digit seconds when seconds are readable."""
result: 1,52
